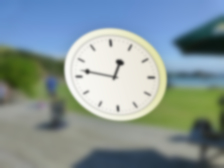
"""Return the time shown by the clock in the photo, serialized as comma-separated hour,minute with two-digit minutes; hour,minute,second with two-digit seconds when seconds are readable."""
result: 12,47
